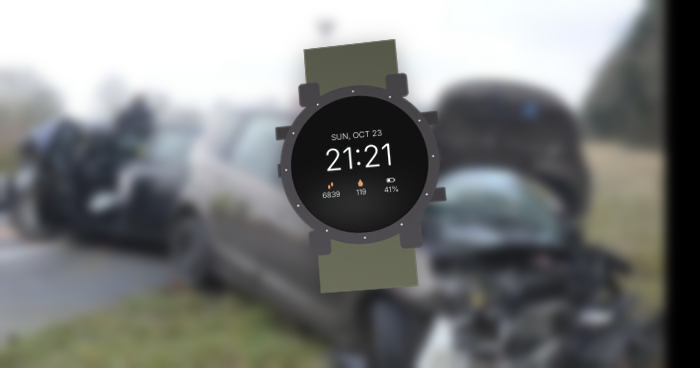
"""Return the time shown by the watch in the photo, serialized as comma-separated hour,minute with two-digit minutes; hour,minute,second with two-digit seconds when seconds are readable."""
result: 21,21
